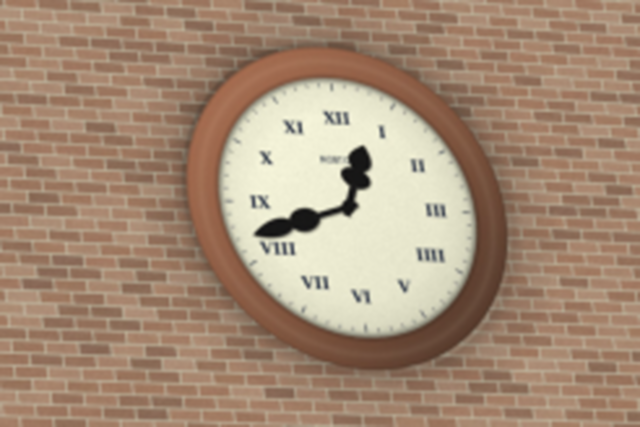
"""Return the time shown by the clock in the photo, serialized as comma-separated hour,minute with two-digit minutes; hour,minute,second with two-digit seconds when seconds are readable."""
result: 12,42
